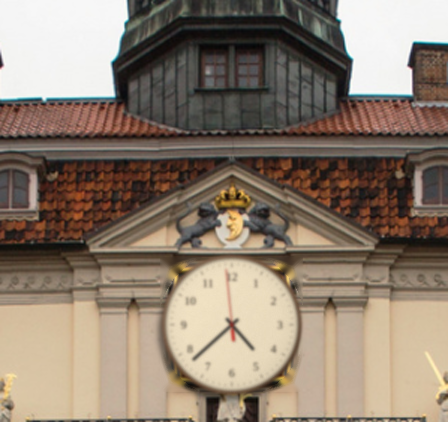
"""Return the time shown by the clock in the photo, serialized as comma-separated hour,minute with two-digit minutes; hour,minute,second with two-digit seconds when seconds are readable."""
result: 4,37,59
